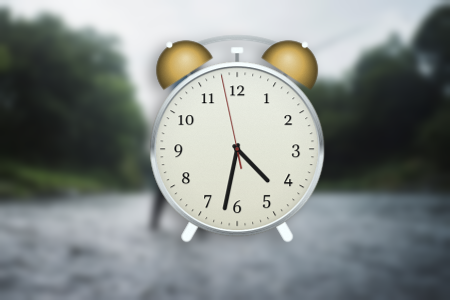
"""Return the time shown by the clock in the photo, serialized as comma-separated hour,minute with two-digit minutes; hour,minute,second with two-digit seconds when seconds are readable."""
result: 4,31,58
